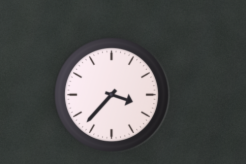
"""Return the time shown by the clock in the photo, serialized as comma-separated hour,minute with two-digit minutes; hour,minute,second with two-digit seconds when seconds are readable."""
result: 3,37
